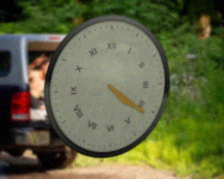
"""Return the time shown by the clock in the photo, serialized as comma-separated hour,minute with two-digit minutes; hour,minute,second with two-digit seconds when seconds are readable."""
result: 4,21
